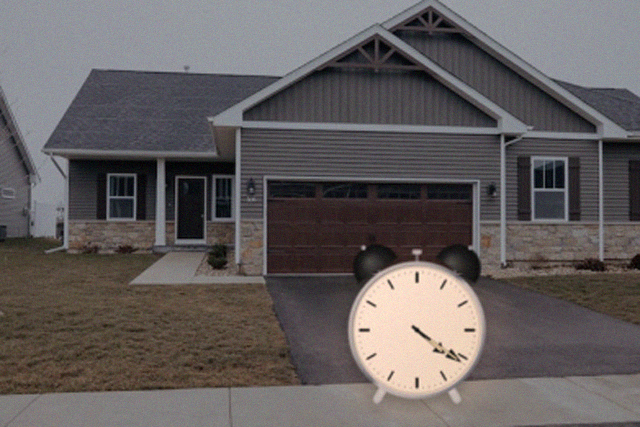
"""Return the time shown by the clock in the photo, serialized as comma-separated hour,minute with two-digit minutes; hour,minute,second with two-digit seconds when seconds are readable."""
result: 4,21
